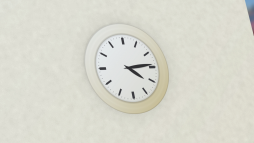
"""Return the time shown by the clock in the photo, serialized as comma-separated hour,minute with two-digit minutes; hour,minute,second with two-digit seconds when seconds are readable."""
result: 4,14
